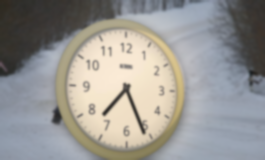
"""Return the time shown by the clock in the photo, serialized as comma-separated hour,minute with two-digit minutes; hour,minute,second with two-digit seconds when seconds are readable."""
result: 7,26
